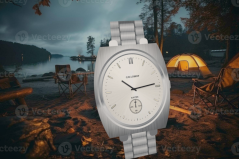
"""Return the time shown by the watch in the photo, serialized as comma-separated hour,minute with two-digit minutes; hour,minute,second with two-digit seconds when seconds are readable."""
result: 10,14
